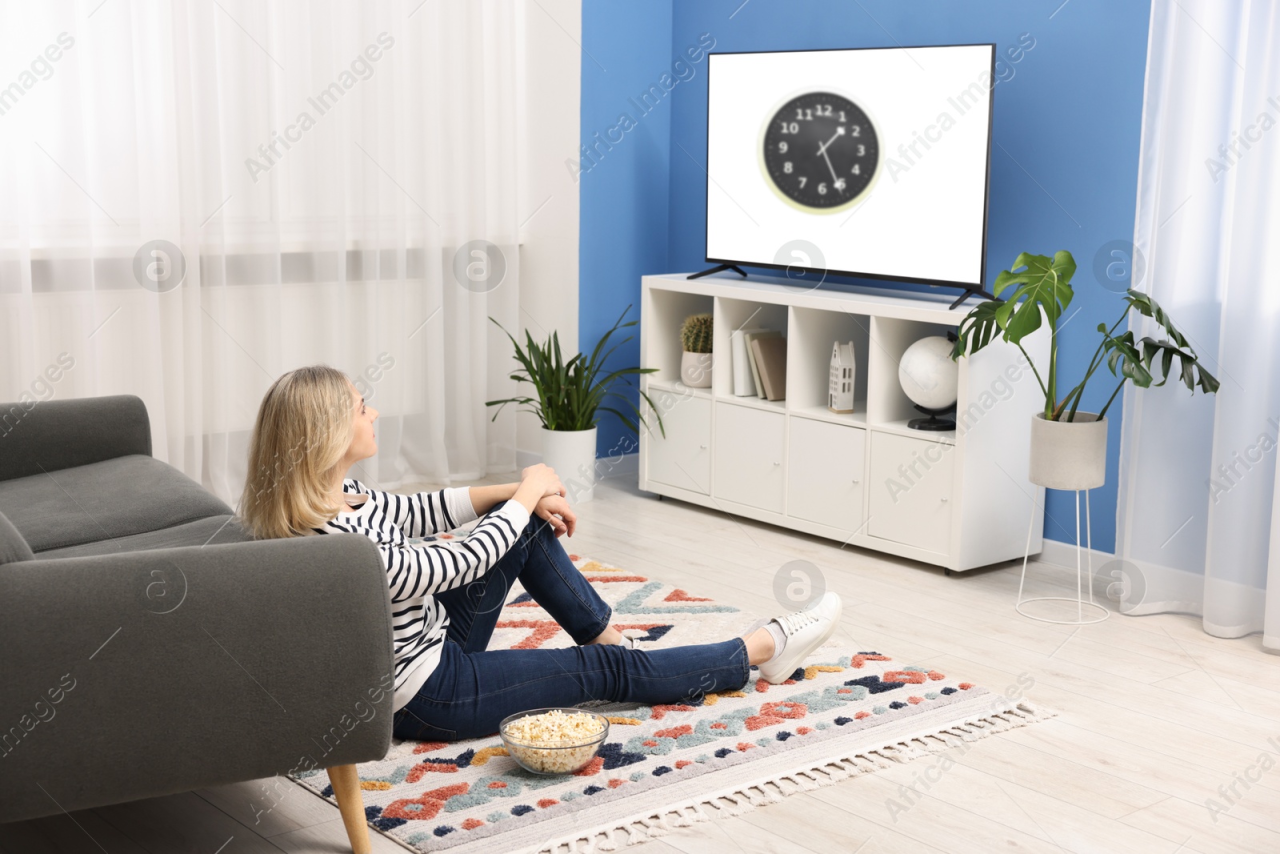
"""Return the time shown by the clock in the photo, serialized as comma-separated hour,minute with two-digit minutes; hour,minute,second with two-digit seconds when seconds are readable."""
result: 1,26
